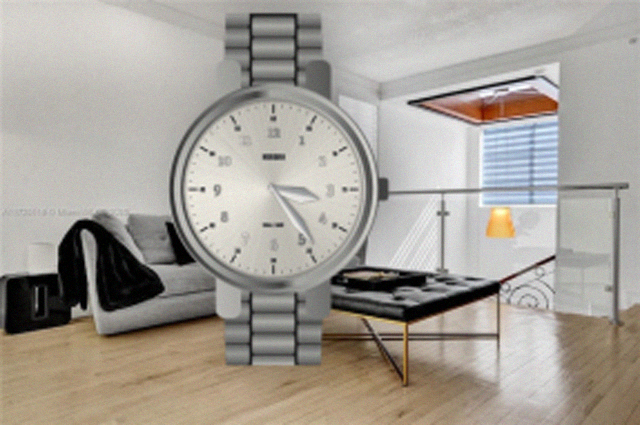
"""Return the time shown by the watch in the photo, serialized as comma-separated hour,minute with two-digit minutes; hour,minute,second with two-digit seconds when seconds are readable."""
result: 3,24
